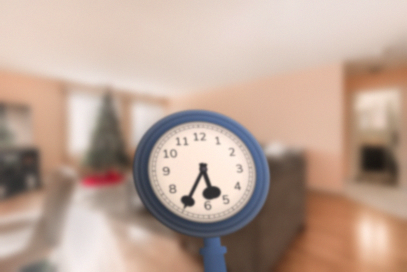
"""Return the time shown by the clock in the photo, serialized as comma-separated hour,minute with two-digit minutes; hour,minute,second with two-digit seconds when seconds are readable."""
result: 5,35
